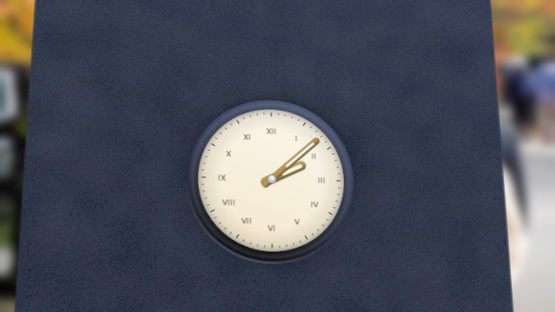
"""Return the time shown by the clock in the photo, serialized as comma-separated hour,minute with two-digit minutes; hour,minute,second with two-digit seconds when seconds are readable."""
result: 2,08
